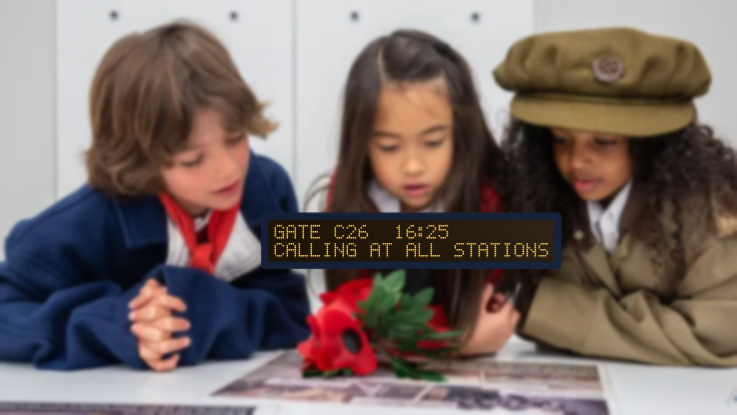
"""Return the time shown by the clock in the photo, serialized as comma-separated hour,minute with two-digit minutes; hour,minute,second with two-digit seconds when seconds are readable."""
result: 16,25
